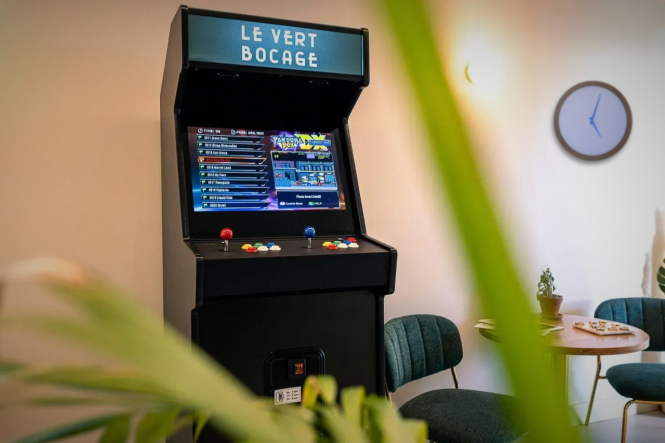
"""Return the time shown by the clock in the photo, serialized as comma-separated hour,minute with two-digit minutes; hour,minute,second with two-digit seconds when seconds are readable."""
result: 5,03
